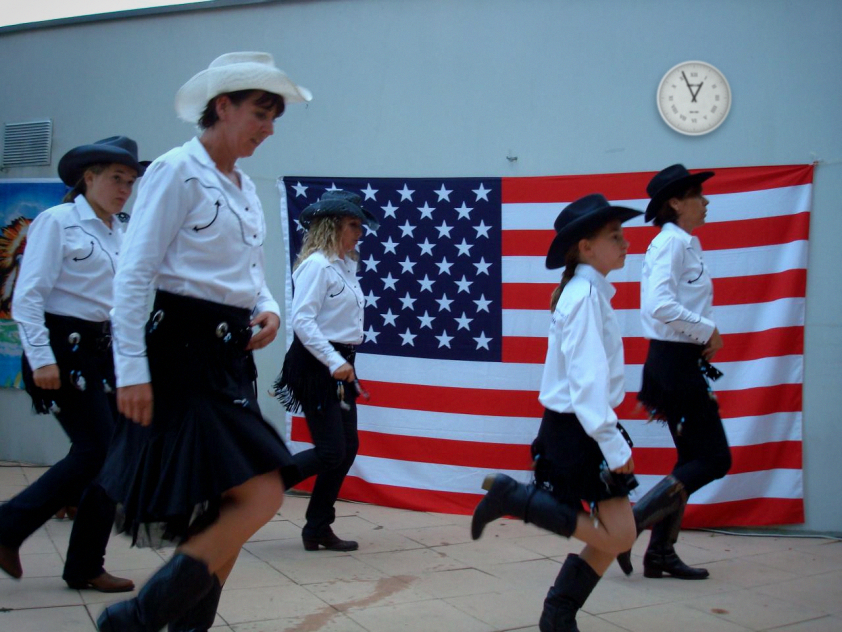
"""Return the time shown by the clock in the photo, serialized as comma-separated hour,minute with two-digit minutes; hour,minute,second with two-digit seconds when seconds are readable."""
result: 12,56
